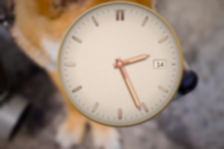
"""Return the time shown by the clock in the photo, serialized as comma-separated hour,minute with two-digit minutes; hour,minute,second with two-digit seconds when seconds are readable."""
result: 2,26
